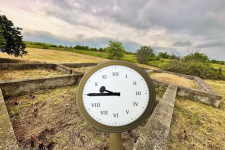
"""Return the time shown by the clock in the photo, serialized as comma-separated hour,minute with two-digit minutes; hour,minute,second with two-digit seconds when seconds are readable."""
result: 9,45
